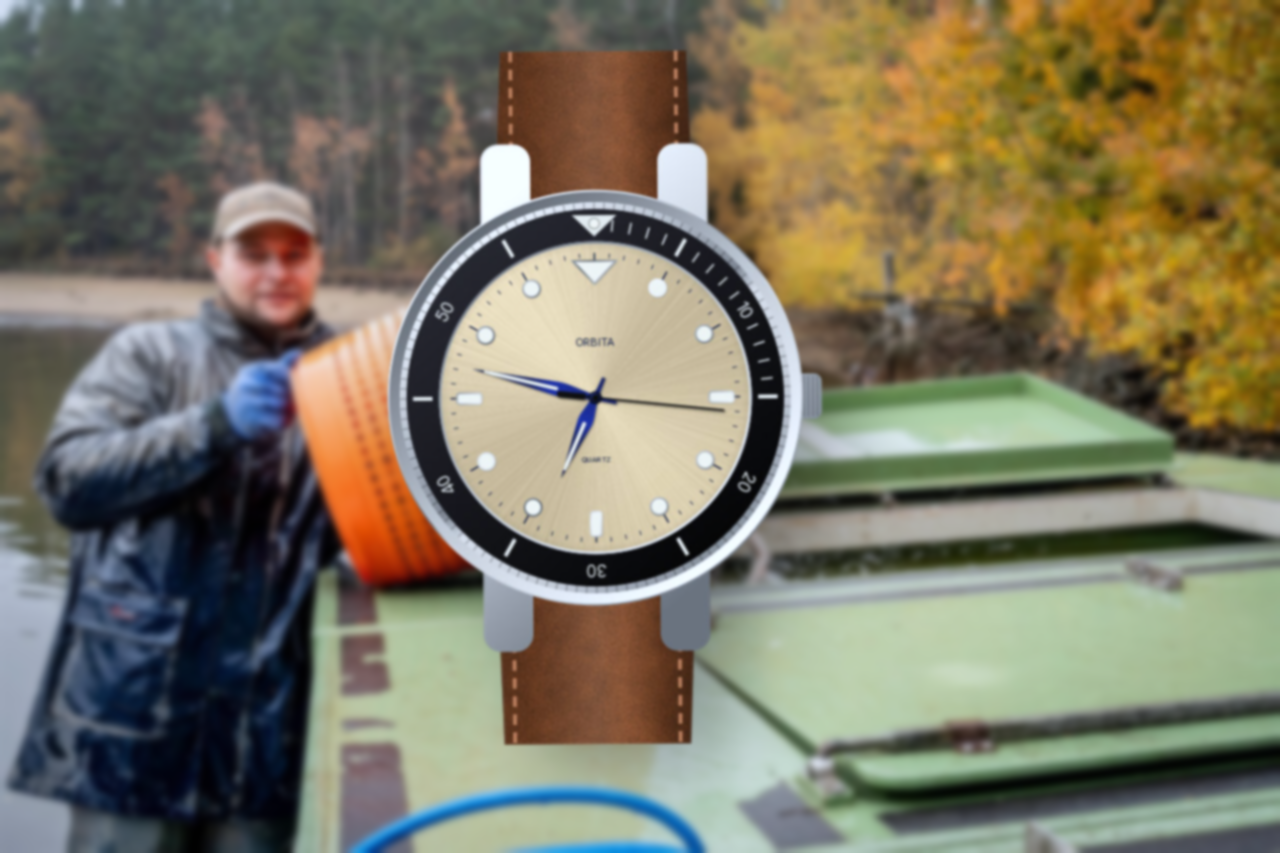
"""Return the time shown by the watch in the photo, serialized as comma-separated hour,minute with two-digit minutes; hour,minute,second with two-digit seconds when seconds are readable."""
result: 6,47,16
